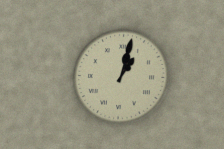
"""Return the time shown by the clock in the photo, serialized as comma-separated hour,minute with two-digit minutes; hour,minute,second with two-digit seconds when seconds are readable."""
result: 1,02
